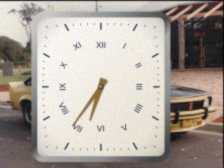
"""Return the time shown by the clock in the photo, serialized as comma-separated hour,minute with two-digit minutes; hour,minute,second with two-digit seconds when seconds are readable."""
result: 6,36
